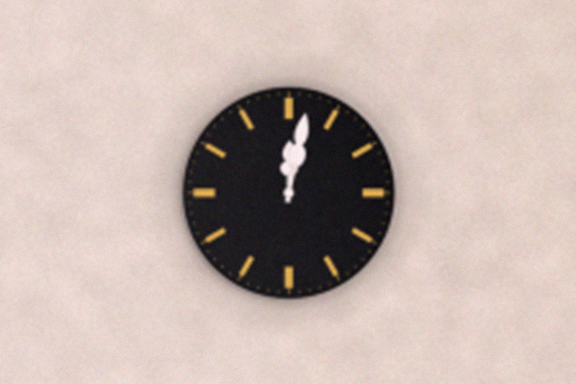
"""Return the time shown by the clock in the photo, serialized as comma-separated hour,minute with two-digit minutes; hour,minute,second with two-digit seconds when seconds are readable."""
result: 12,02
